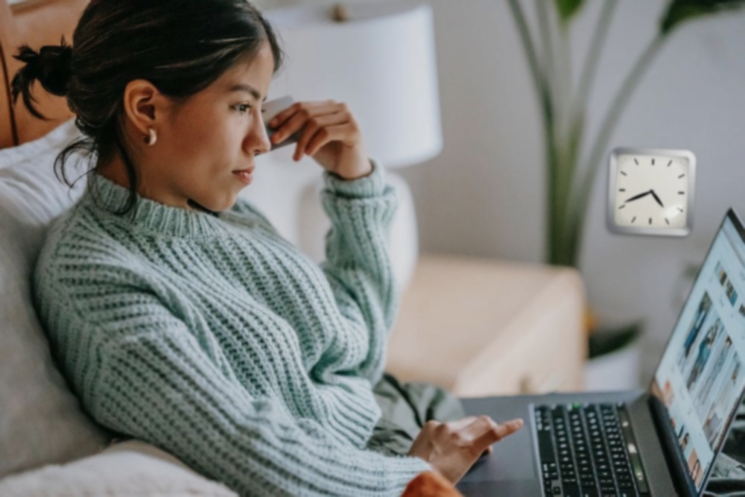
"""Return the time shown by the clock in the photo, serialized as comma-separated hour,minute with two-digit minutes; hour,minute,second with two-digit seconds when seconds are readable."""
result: 4,41
